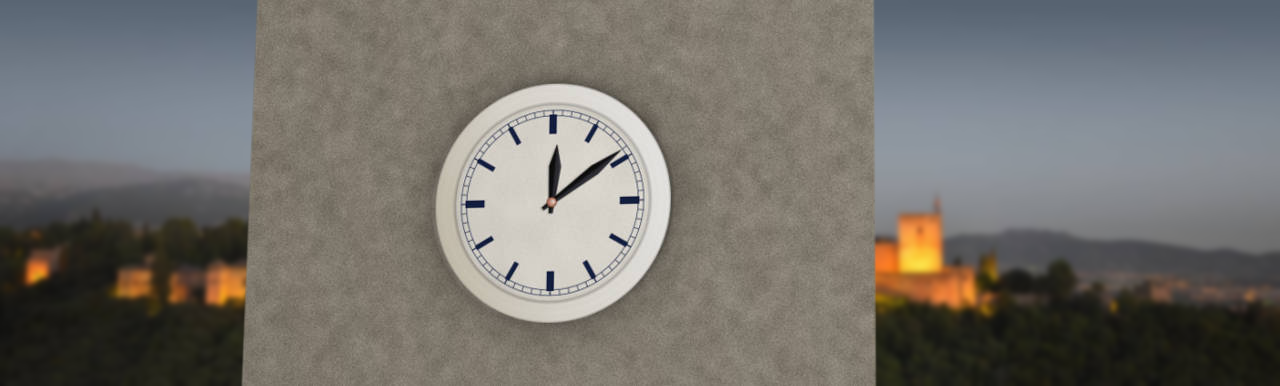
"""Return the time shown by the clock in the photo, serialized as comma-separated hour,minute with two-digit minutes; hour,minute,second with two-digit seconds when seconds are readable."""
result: 12,09
